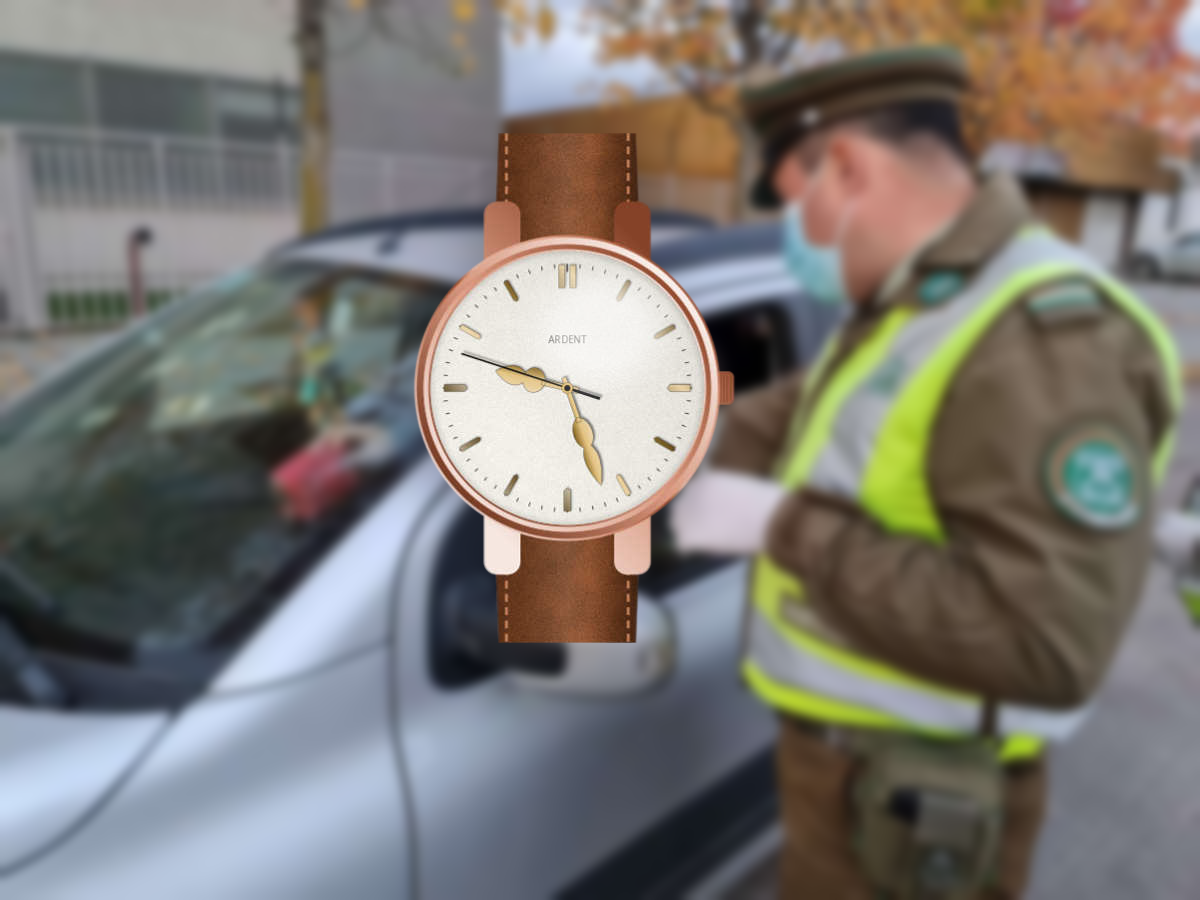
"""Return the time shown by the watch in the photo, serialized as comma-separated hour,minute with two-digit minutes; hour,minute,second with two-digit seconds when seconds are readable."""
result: 9,26,48
